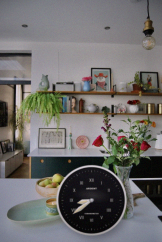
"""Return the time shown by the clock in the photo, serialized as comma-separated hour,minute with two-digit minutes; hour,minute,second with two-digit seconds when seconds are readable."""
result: 8,39
